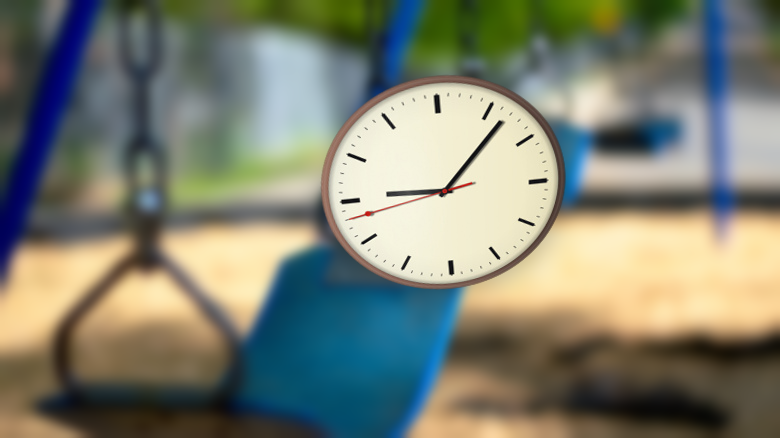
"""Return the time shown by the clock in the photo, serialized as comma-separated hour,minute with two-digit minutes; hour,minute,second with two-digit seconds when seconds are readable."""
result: 9,06,43
